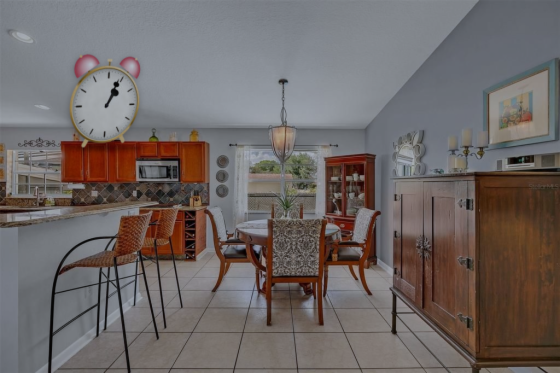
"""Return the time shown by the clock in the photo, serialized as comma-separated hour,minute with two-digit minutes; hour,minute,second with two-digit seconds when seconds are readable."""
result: 1,04
